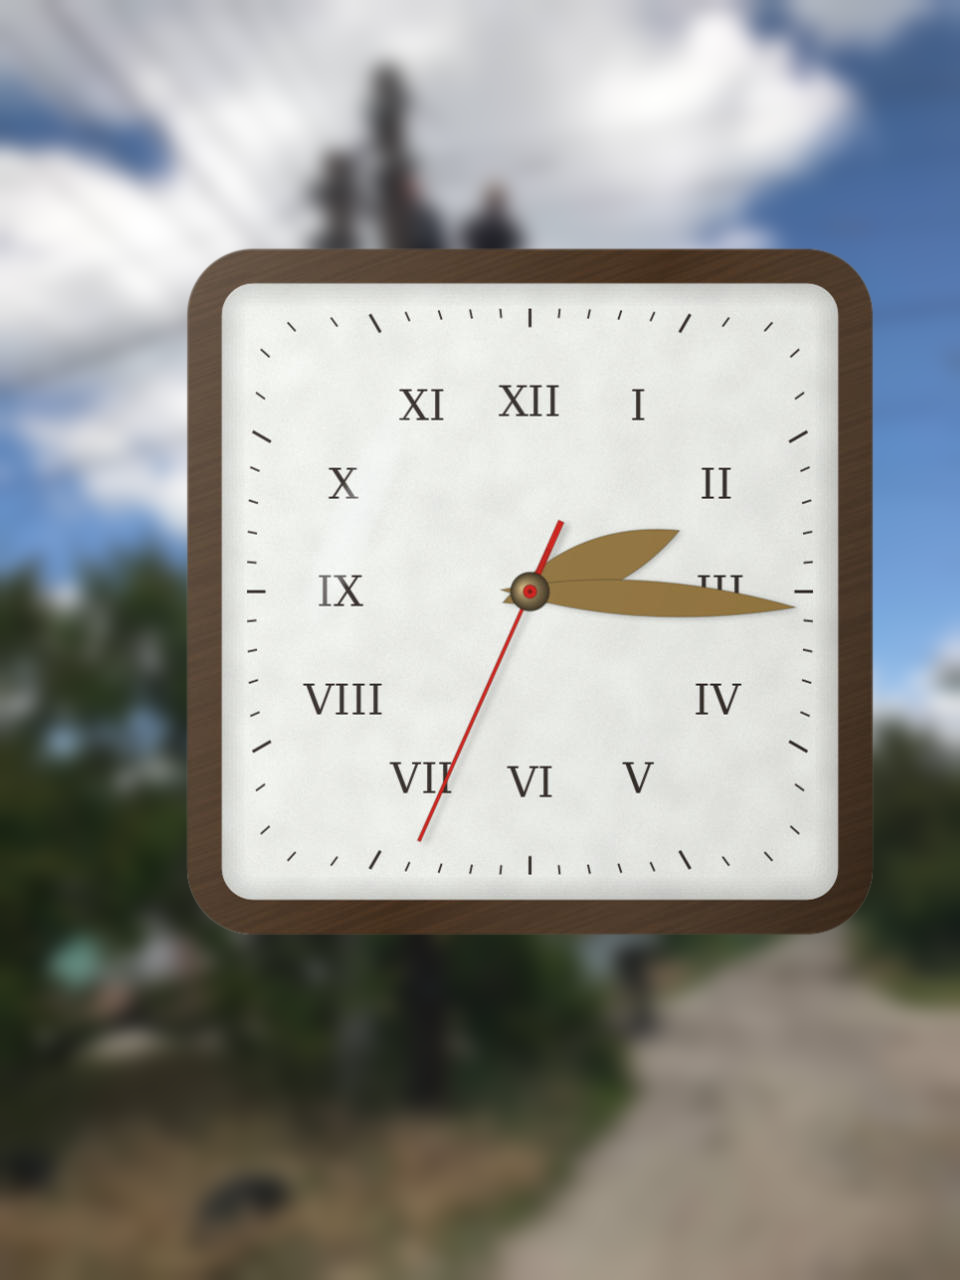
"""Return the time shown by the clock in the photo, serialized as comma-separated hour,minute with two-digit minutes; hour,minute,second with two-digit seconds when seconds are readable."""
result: 2,15,34
